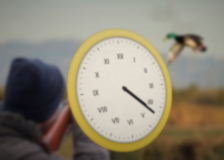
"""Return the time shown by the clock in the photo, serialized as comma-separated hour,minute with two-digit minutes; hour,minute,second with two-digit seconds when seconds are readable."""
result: 4,22
